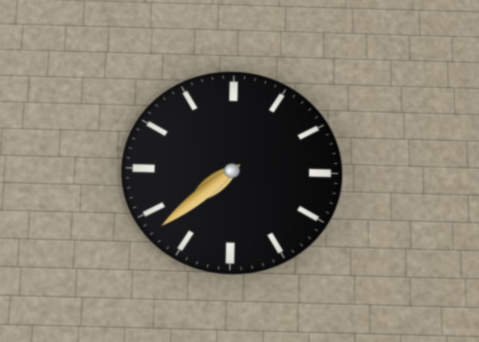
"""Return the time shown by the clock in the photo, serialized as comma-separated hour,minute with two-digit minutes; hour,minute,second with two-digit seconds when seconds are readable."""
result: 7,38
